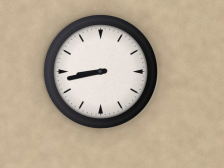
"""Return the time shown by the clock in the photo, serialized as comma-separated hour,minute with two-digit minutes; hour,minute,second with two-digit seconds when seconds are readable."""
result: 8,43
